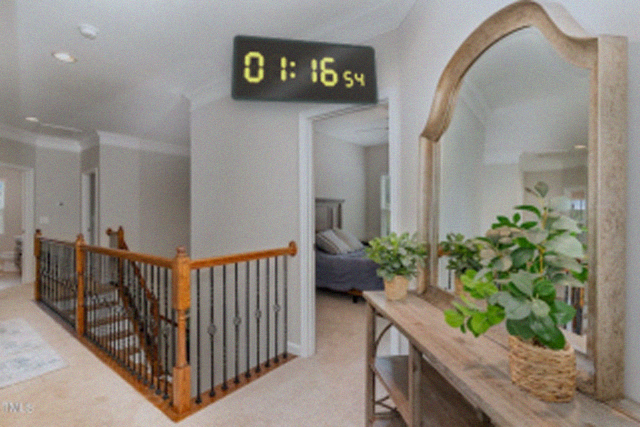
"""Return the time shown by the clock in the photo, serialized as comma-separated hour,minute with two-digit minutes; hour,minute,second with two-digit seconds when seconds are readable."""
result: 1,16,54
